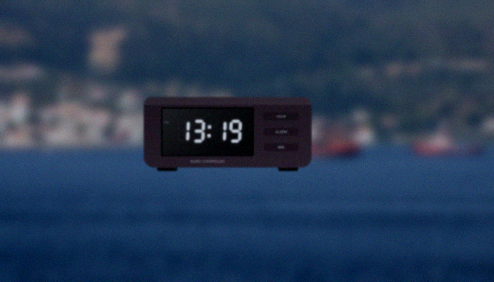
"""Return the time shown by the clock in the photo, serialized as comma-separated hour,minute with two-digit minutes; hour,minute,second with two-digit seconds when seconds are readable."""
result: 13,19
